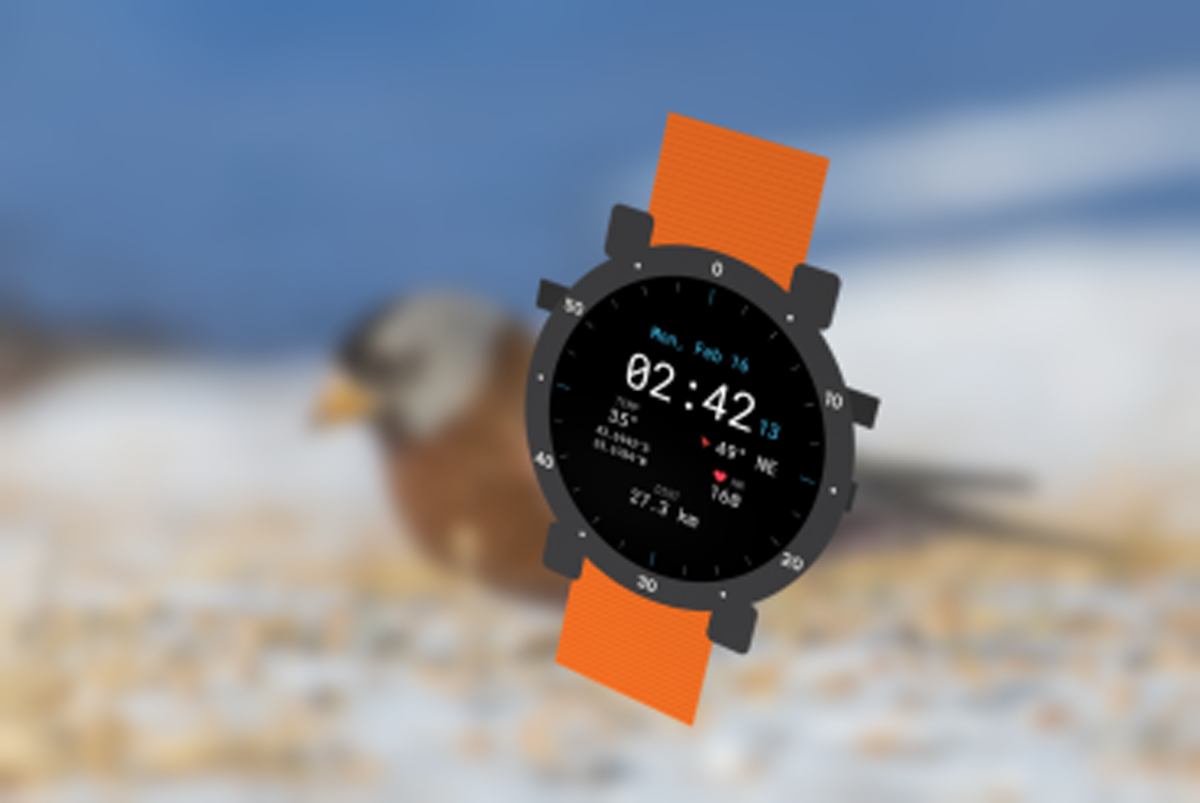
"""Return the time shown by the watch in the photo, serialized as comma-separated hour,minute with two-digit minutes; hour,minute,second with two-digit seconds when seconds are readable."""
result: 2,42
